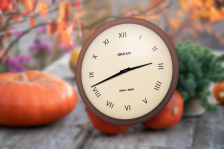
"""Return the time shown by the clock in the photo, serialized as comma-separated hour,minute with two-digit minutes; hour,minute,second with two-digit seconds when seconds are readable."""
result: 2,42
